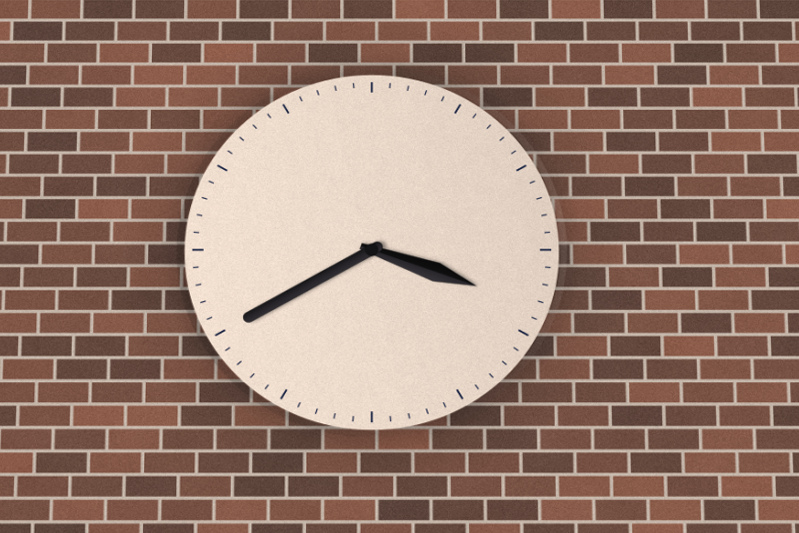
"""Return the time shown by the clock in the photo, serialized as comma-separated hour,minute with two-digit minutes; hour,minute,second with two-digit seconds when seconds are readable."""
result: 3,40
